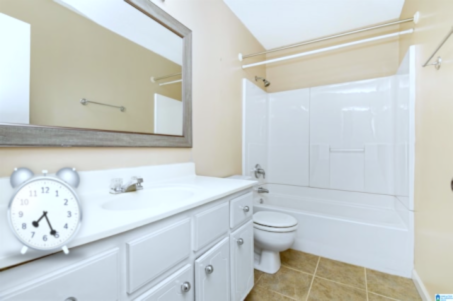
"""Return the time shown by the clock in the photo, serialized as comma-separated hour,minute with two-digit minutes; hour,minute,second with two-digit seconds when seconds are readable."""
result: 7,26
